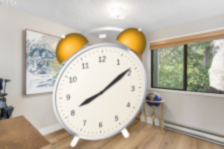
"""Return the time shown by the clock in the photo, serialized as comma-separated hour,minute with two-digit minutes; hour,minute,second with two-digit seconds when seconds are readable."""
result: 8,09
